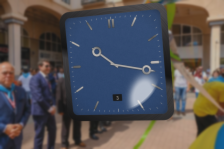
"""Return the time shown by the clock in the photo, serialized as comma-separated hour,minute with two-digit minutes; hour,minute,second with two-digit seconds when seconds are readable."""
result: 10,17
